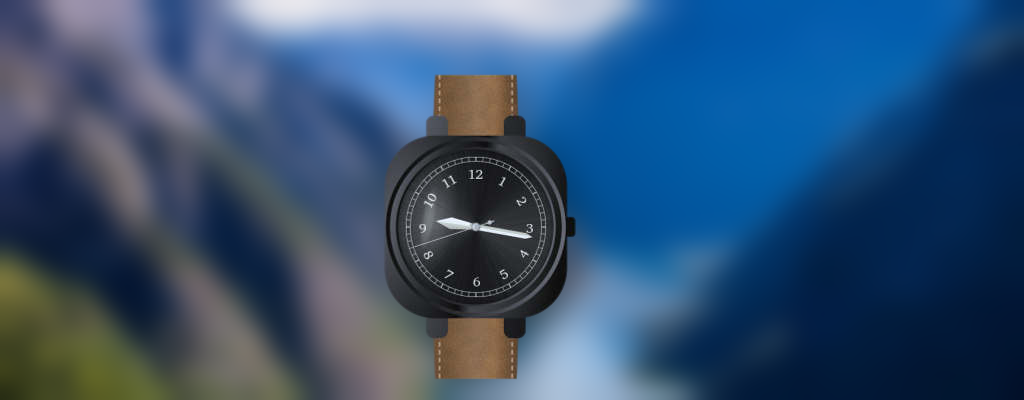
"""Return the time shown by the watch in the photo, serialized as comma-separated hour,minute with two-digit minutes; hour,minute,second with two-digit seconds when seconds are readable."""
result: 9,16,42
